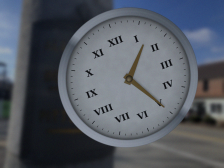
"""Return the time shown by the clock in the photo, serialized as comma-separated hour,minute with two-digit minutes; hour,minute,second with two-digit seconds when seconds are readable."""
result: 1,25
